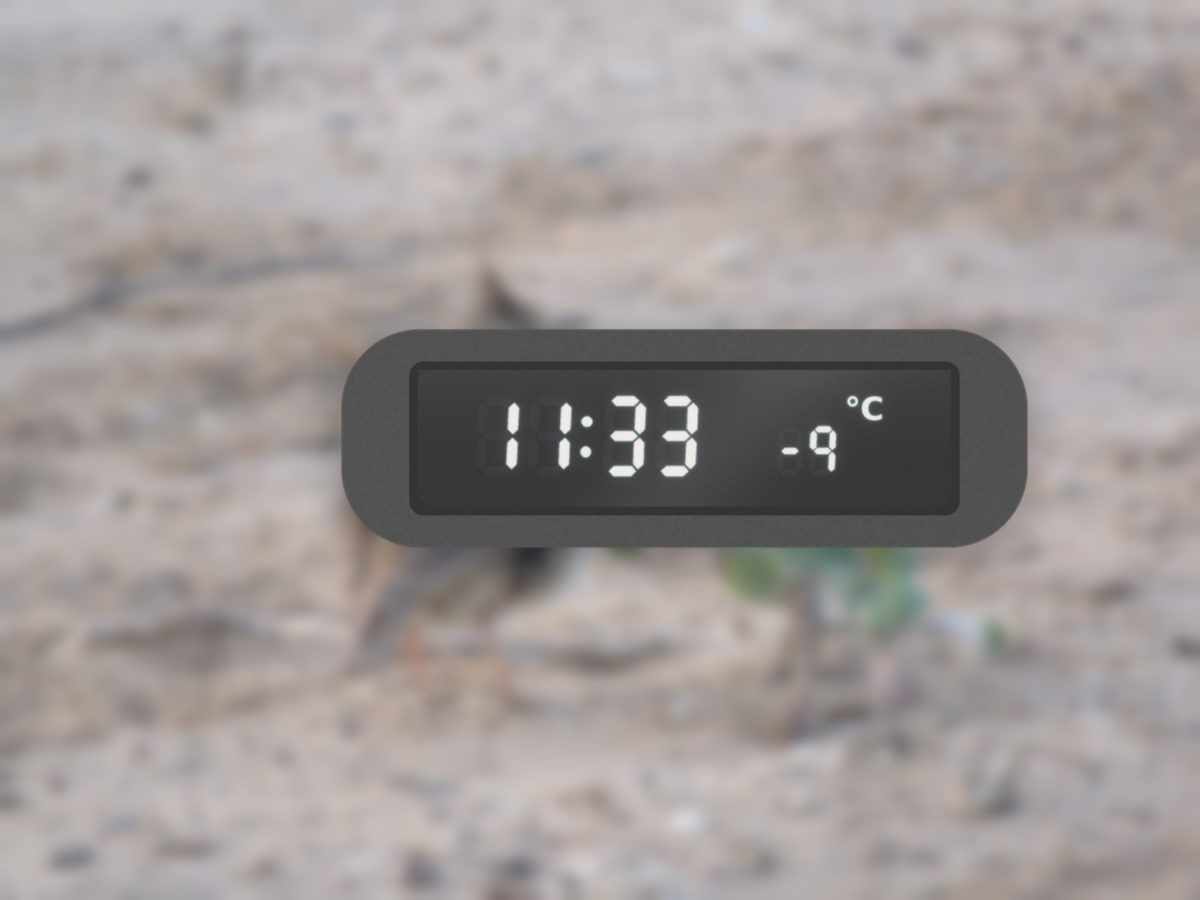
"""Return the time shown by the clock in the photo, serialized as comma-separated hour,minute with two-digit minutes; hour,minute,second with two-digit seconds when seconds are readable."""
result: 11,33
